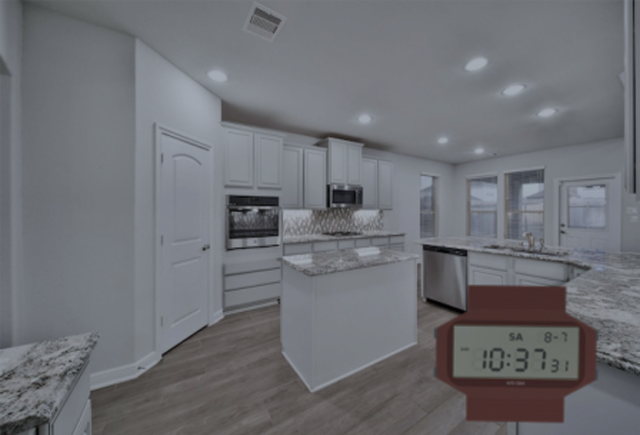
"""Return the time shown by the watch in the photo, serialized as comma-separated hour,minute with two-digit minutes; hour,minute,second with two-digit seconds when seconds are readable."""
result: 10,37,31
